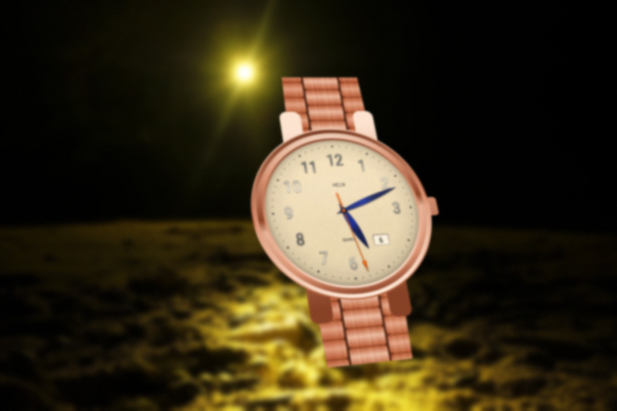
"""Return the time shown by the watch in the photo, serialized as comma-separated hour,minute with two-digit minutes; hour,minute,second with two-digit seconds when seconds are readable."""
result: 5,11,28
